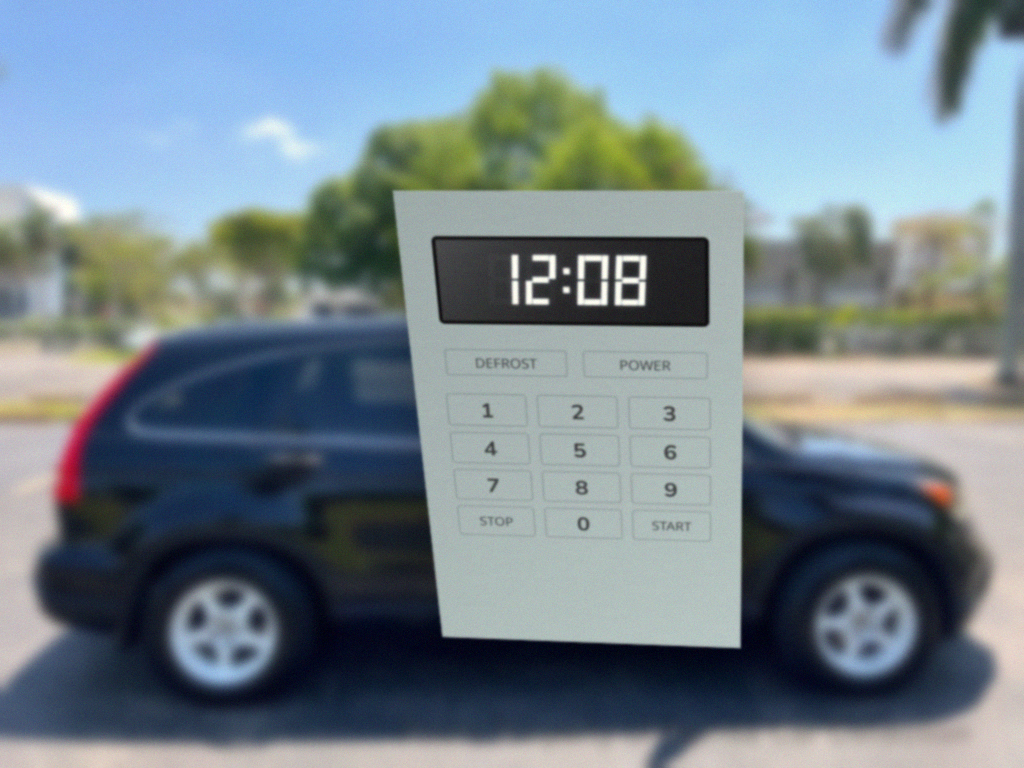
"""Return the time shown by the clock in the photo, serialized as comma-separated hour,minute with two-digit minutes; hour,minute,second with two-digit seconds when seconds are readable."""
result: 12,08
